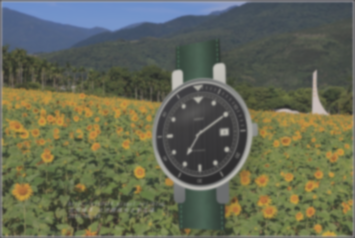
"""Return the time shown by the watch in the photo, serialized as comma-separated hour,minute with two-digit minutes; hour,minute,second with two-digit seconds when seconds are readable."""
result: 7,10
